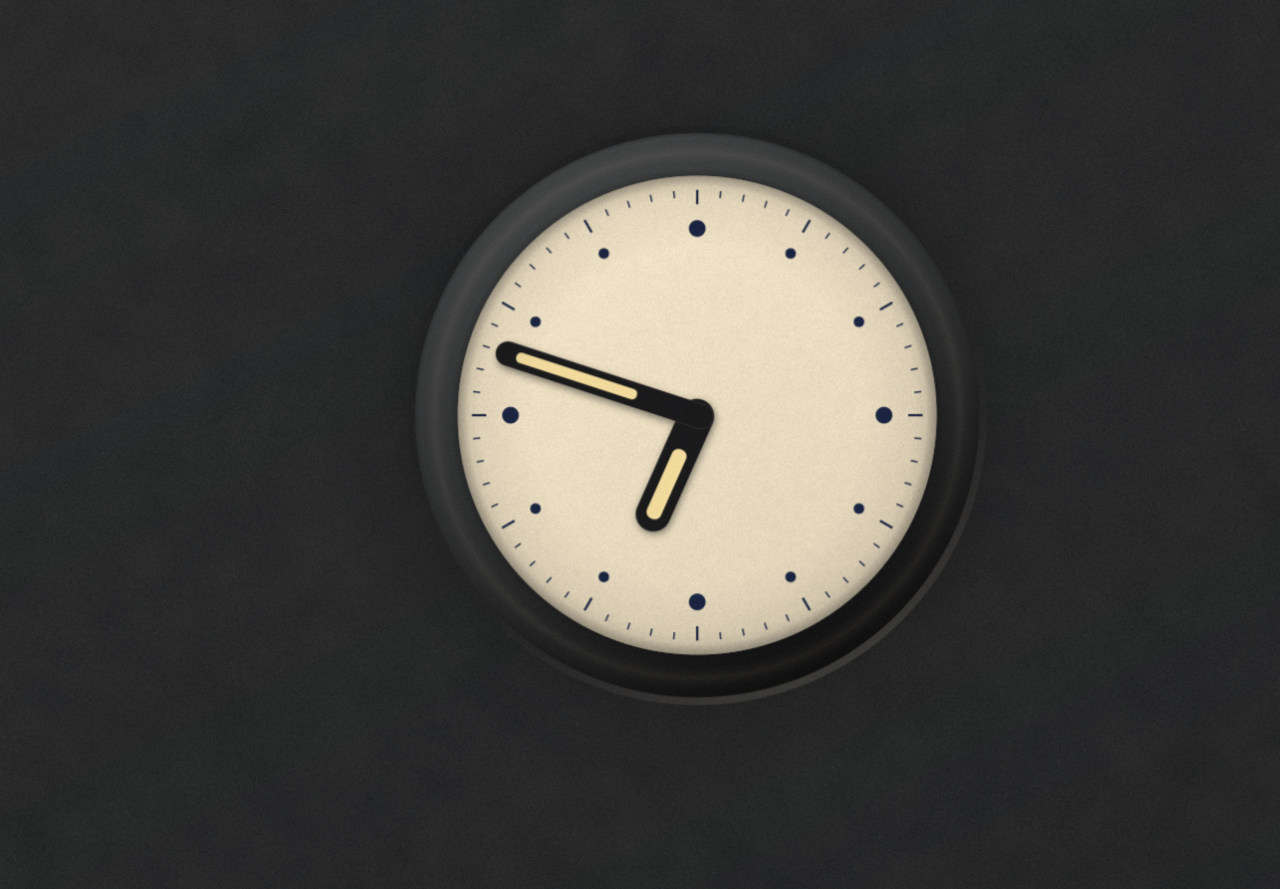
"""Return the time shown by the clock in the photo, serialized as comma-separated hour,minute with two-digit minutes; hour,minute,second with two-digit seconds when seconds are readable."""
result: 6,48
